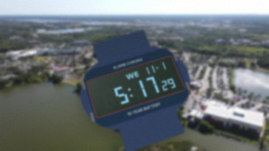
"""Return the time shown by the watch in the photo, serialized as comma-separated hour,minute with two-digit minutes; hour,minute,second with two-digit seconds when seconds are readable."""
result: 5,17
